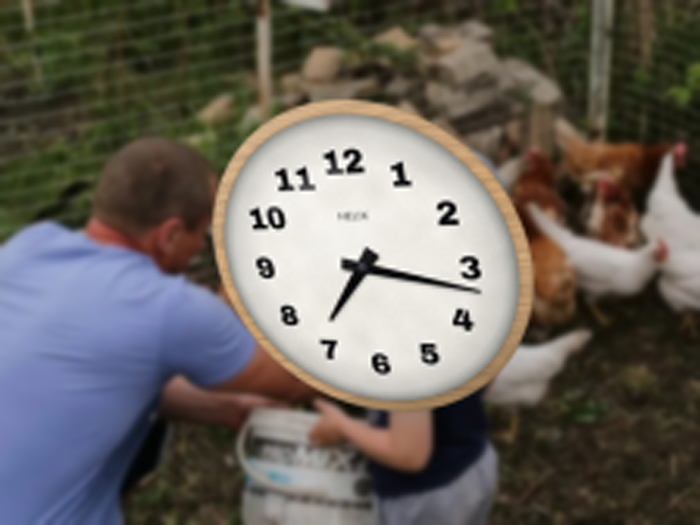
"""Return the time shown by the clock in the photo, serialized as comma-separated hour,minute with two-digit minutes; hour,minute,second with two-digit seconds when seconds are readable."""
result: 7,17
